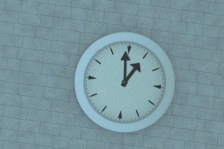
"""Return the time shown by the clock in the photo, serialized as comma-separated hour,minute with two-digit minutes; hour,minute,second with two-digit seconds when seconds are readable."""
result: 12,59
